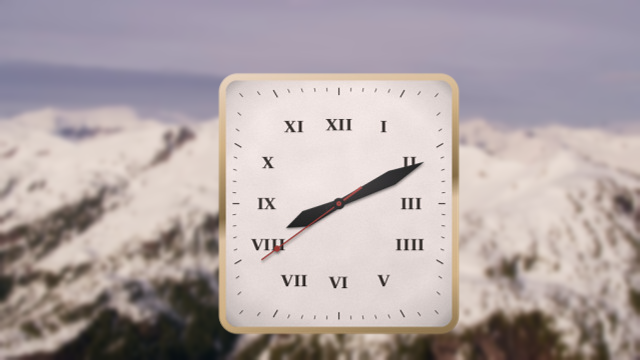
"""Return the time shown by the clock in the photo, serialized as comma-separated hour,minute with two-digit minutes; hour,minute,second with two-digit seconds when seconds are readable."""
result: 8,10,39
